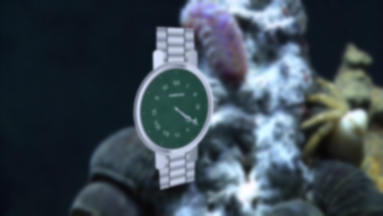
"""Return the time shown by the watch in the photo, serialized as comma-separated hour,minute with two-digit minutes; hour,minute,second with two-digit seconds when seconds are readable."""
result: 4,21
